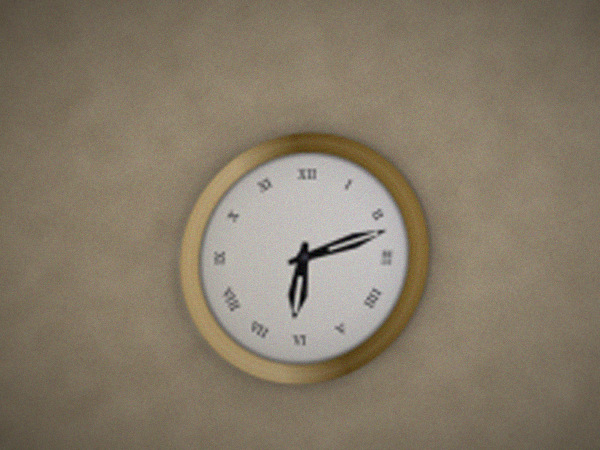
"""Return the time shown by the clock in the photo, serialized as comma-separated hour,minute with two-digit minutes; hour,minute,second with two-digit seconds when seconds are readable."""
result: 6,12
